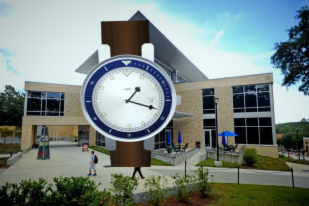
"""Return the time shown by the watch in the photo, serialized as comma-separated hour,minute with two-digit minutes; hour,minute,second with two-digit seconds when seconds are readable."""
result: 1,18
